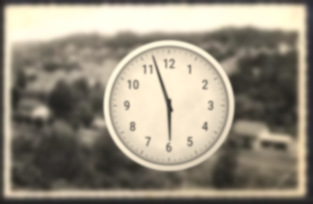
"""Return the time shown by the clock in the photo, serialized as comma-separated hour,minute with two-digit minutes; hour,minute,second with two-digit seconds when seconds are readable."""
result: 5,57
